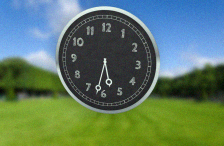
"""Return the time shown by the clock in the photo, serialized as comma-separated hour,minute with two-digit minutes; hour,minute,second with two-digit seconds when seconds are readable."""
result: 5,32
